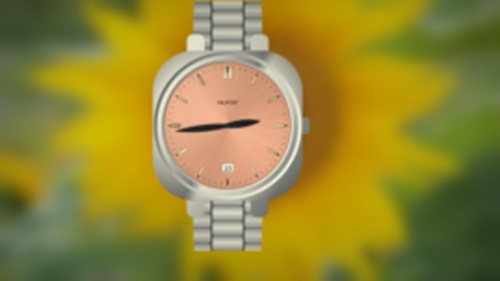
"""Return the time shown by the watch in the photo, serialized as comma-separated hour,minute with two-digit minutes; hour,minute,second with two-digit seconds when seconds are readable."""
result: 2,44
